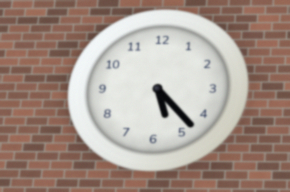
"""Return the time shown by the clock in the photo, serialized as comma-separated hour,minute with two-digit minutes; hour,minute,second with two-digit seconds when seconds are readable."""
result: 5,23
